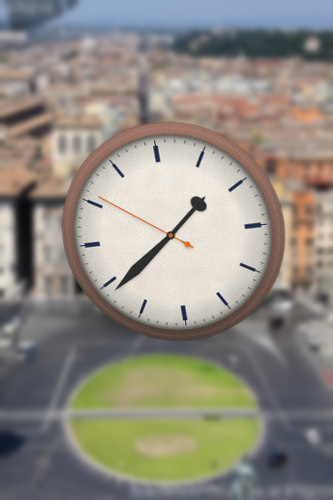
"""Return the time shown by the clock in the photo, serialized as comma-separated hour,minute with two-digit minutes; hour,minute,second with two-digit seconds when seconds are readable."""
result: 1,38,51
